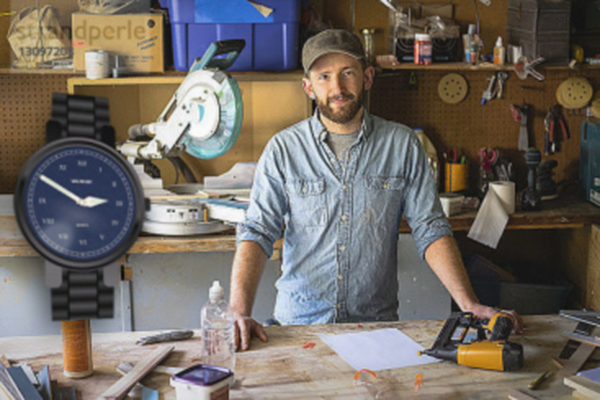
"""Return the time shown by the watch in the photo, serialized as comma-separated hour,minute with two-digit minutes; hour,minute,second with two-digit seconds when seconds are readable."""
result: 2,50
